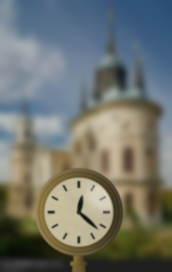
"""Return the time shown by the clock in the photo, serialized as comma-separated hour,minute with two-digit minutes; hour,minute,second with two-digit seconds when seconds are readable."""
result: 12,22
